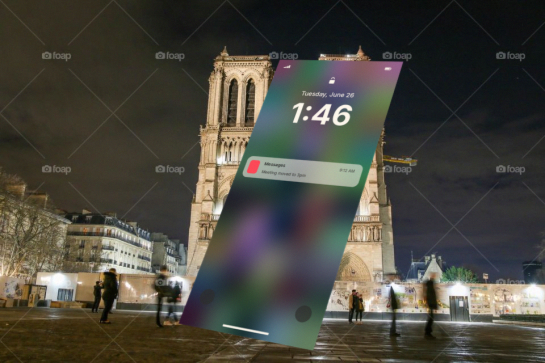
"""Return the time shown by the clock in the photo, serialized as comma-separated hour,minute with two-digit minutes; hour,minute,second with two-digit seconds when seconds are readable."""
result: 1,46
